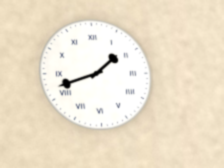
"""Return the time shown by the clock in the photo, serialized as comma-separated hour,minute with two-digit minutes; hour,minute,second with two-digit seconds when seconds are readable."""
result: 1,42
